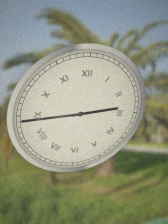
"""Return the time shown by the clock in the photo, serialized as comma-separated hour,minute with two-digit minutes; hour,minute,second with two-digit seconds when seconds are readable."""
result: 2,44
